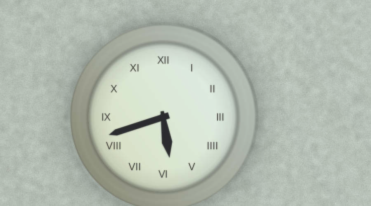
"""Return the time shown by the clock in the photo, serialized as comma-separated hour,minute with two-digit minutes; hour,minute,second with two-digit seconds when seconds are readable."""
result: 5,42
